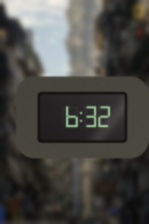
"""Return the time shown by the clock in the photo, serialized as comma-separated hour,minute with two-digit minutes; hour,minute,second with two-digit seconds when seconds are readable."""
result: 6,32
